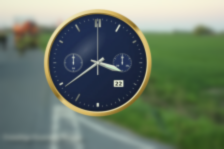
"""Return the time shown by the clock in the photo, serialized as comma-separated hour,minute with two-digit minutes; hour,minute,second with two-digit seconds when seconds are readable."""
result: 3,39
